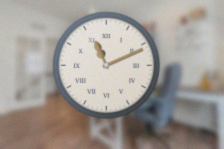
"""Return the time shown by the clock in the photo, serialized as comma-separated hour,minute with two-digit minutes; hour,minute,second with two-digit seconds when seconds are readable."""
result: 11,11
